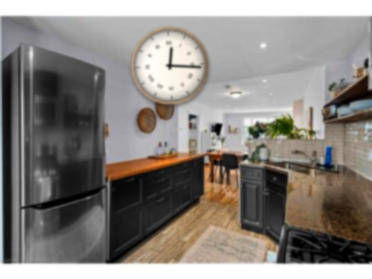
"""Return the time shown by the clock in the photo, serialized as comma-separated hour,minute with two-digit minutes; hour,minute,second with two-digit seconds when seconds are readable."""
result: 12,16
